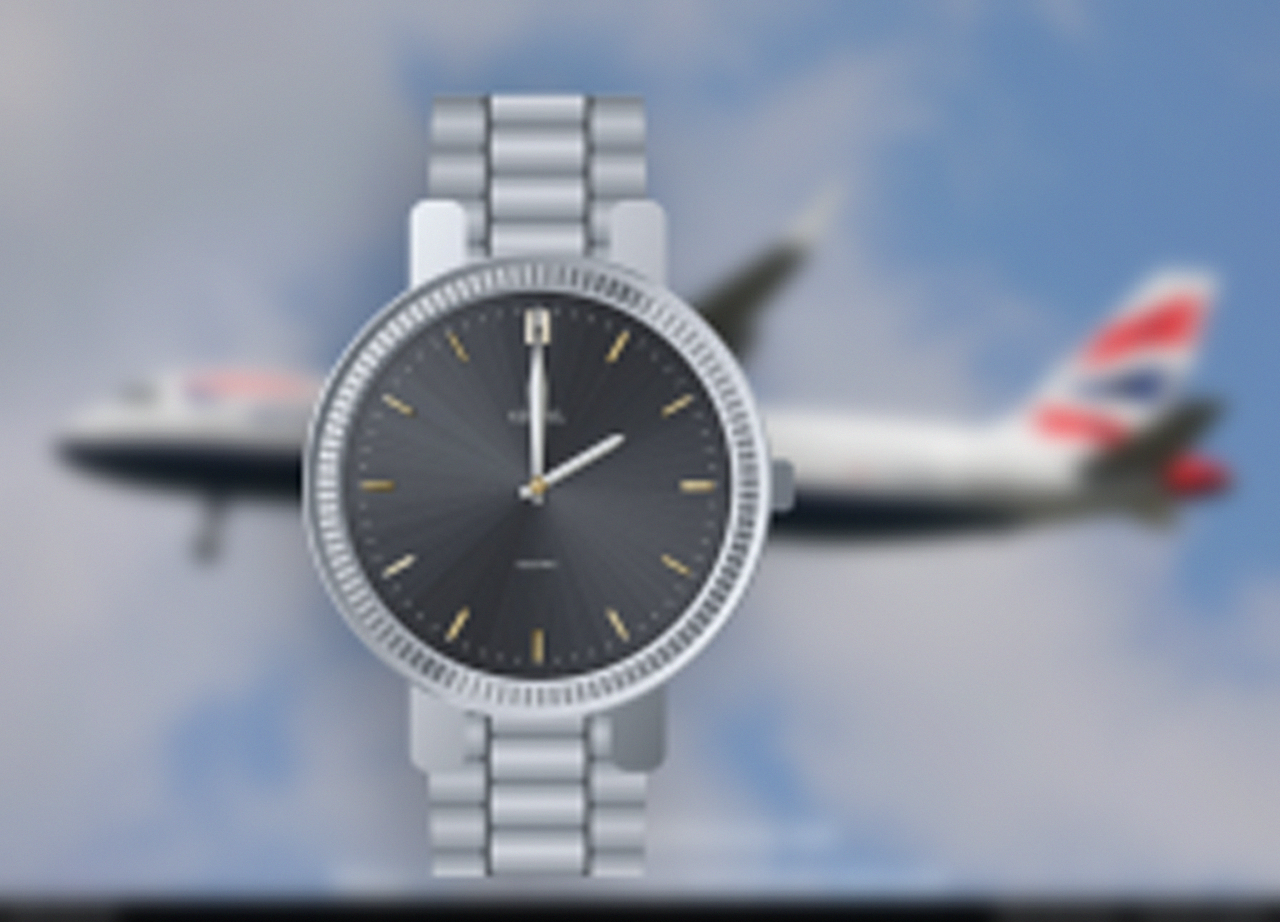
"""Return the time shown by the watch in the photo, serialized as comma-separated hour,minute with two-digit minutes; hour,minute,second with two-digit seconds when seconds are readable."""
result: 2,00
